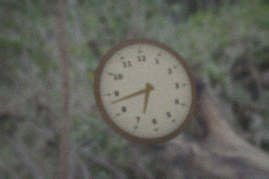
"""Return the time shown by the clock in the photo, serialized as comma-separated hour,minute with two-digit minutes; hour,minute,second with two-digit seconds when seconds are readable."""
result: 6,43
